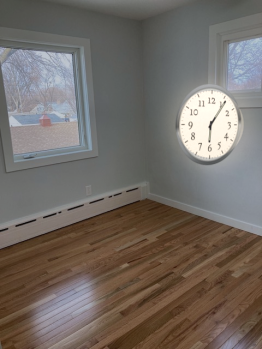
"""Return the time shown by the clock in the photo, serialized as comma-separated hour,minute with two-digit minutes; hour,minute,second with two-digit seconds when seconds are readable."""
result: 6,06
